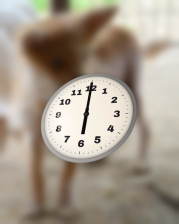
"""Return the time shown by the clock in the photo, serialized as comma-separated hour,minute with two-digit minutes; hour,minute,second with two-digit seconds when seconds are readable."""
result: 6,00
